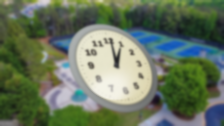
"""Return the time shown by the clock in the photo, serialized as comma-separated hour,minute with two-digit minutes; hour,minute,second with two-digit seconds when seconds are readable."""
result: 1,01
